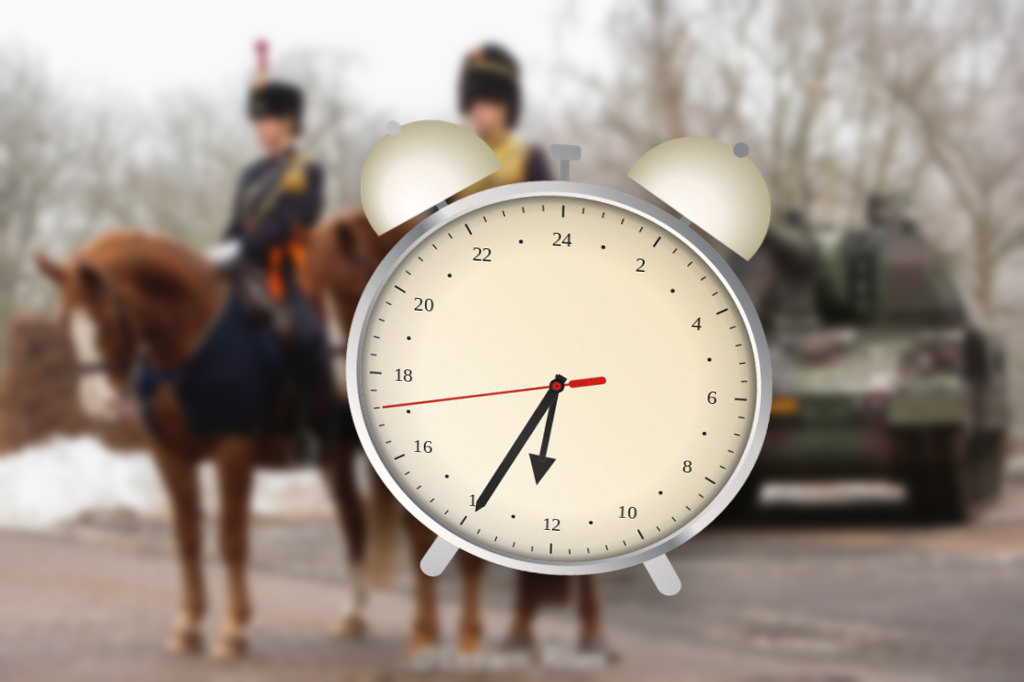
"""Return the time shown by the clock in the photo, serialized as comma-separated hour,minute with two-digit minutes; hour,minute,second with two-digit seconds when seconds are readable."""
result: 12,34,43
